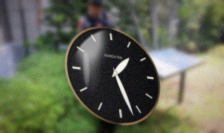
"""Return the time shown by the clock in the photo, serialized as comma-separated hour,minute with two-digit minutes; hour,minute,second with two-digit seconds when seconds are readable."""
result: 1,27
